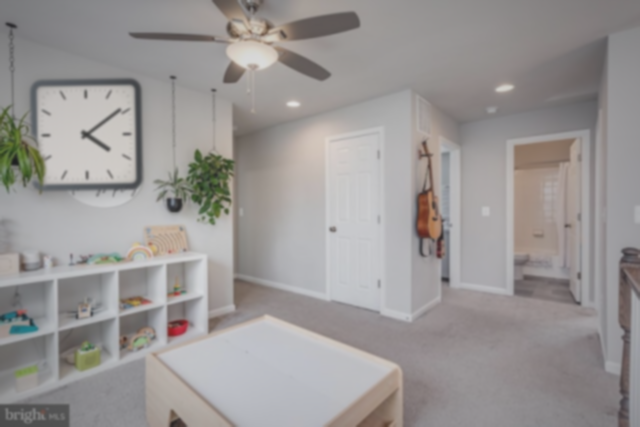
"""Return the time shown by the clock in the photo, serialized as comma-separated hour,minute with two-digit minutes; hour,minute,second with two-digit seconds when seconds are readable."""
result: 4,09
